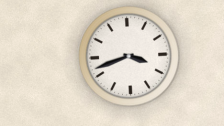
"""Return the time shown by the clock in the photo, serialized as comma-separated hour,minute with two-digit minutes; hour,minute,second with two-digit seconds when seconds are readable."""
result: 3,42
